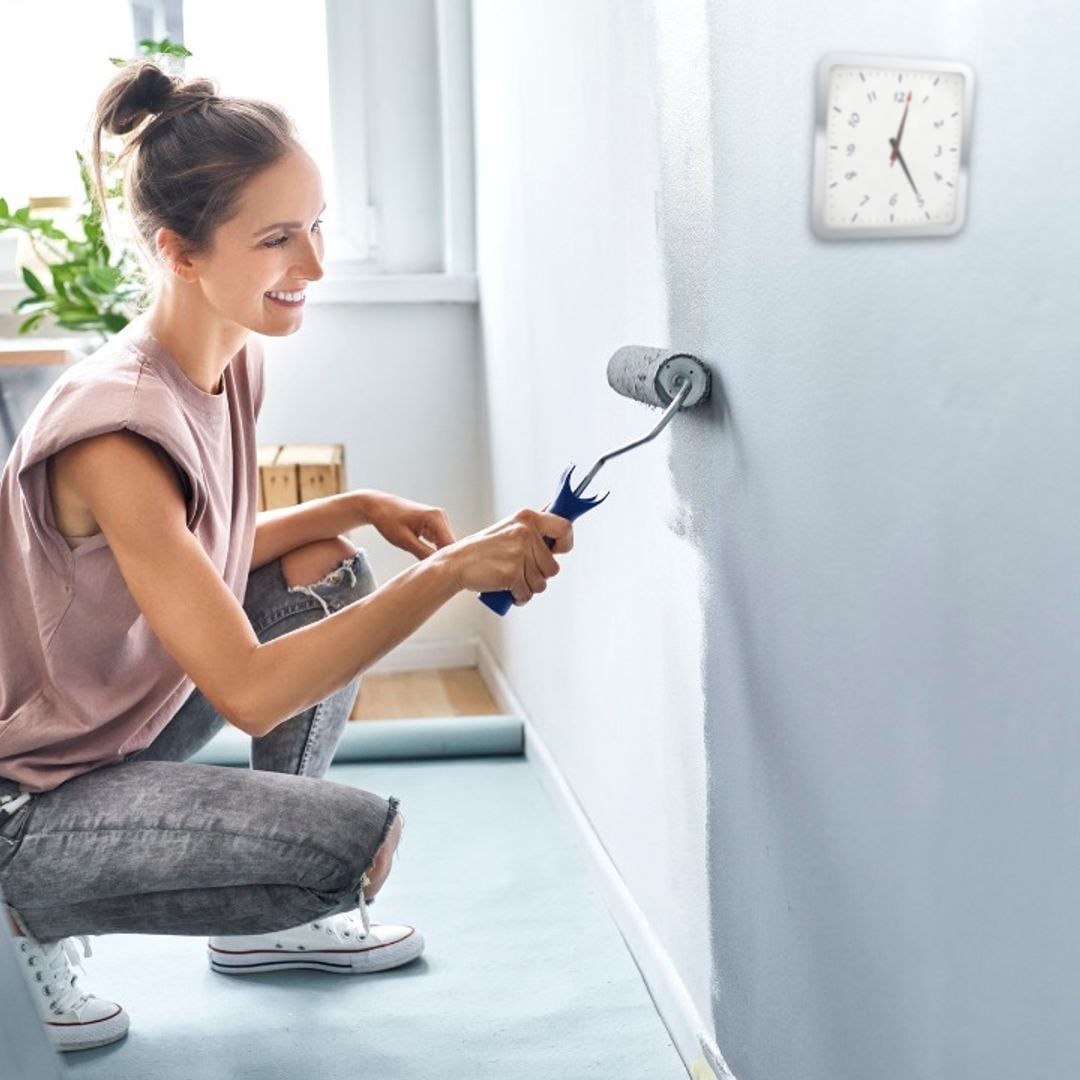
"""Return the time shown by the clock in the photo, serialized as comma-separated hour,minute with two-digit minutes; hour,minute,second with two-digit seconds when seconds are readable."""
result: 12,25,02
